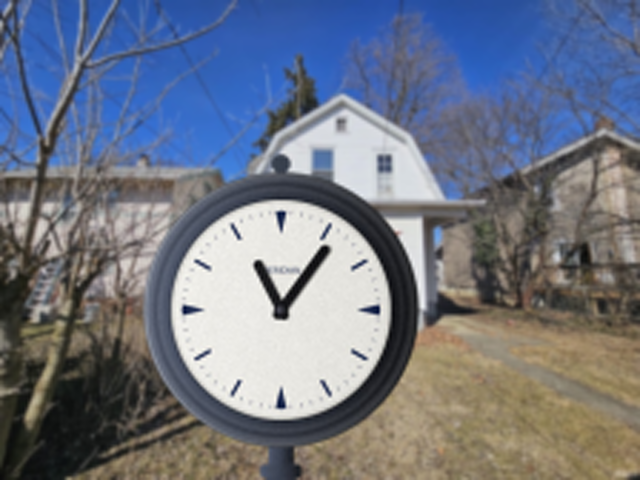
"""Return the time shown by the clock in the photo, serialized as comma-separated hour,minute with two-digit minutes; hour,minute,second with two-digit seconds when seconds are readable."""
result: 11,06
